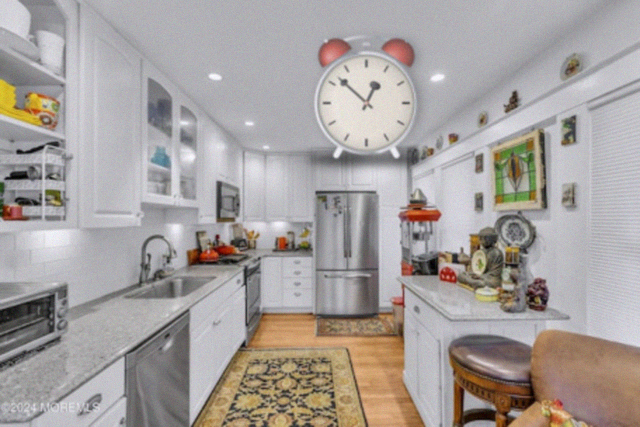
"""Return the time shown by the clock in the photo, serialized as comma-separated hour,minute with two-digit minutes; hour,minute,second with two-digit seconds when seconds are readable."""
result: 12,52
